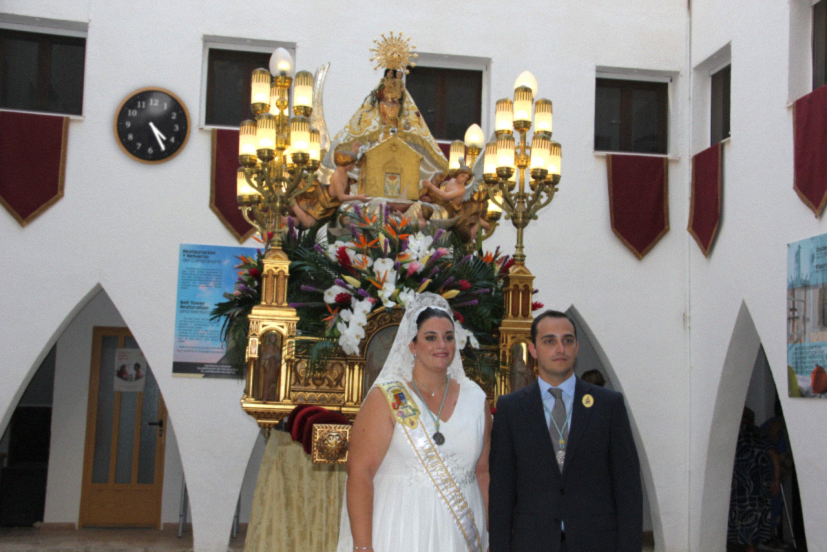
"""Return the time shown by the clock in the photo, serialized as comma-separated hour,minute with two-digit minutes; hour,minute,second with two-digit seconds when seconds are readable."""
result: 4,25
